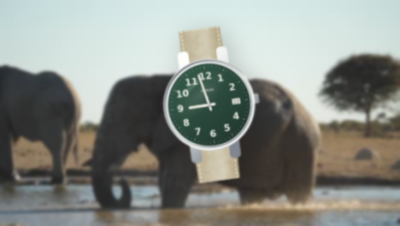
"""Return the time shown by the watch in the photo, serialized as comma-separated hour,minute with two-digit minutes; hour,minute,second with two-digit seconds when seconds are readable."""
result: 8,58
